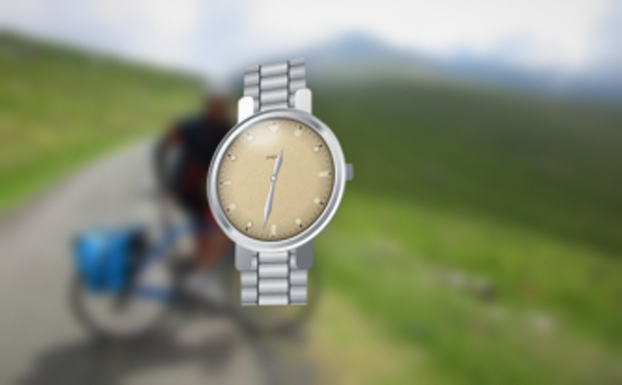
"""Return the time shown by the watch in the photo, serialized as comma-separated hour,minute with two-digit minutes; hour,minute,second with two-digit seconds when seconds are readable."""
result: 12,32
